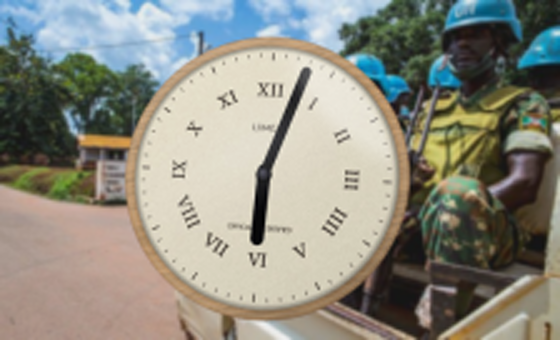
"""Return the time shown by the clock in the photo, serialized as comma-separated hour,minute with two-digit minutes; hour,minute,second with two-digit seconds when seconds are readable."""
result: 6,03
